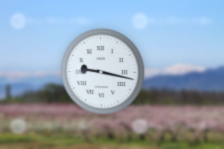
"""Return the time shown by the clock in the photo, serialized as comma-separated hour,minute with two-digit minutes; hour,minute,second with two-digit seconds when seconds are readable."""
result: 9,17
